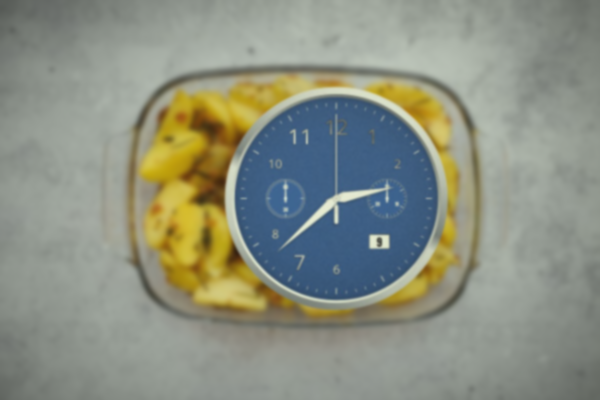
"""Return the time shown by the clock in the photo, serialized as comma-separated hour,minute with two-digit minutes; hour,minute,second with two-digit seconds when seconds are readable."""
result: 2,38
